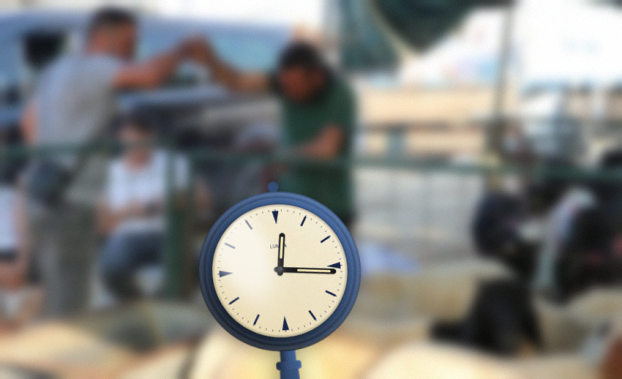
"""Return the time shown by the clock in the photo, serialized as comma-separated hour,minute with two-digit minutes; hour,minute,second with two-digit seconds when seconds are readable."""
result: 12,16
